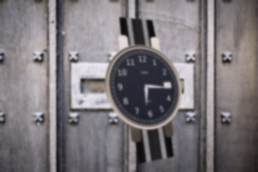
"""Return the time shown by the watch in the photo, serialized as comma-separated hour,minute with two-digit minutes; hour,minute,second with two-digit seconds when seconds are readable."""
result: 6,16
